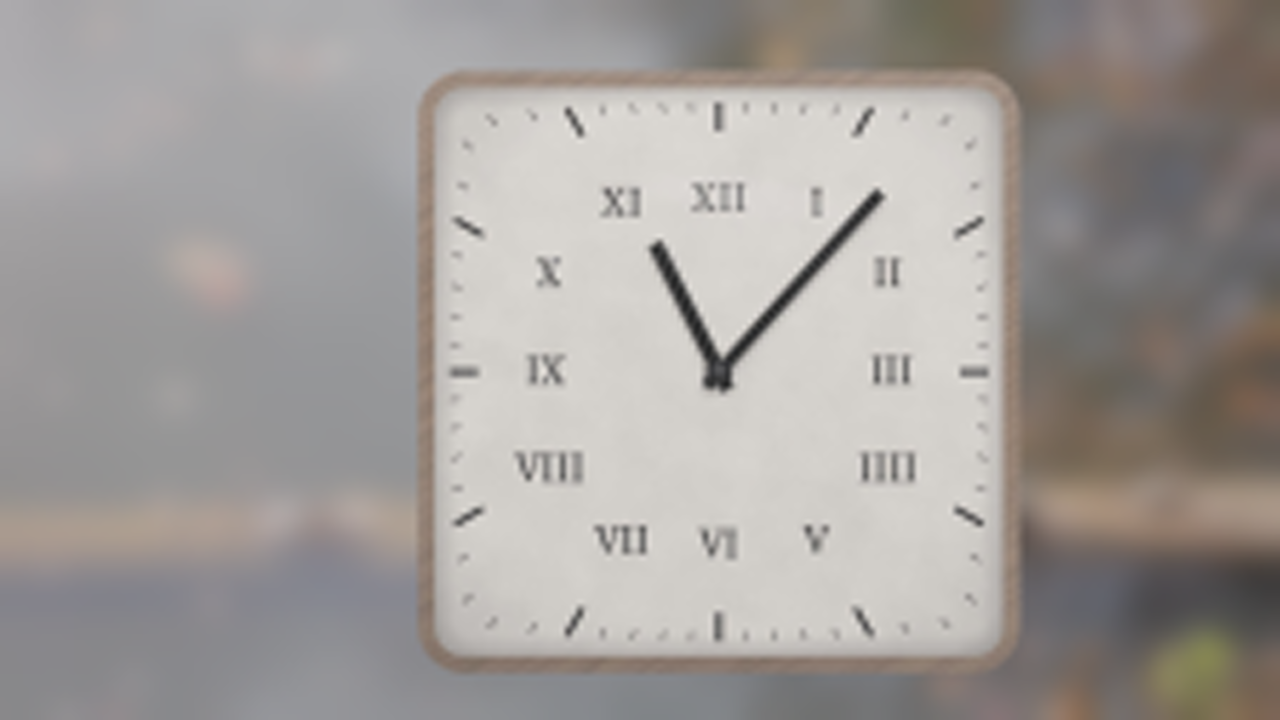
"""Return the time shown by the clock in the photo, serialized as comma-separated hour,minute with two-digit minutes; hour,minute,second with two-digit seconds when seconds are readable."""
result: 11,07
